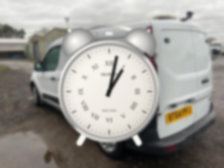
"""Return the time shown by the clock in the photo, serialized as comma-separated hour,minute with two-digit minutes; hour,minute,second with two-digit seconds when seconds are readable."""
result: 1,02
